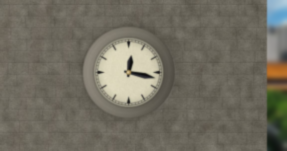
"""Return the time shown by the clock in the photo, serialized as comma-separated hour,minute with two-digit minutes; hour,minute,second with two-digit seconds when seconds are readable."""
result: 12,17
